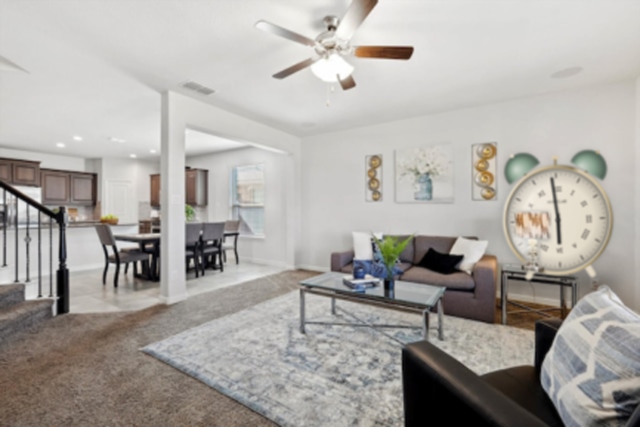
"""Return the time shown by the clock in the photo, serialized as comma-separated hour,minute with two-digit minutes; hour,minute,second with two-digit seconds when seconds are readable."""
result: 5,59
